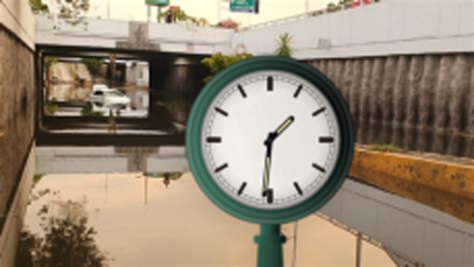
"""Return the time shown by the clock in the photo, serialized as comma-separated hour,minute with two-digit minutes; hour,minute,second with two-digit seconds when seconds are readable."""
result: 1,31
